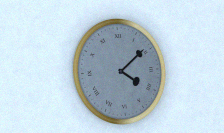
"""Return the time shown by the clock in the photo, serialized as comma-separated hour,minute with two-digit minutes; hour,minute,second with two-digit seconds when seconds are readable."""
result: 4,09
